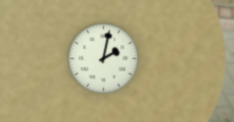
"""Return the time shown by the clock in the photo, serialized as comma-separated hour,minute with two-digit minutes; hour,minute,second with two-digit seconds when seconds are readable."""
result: 2,02
